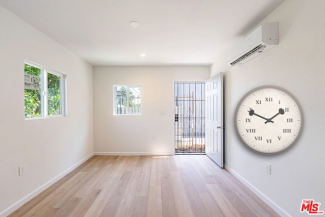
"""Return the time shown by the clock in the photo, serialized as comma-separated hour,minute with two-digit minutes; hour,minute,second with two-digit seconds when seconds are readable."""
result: 1,49
